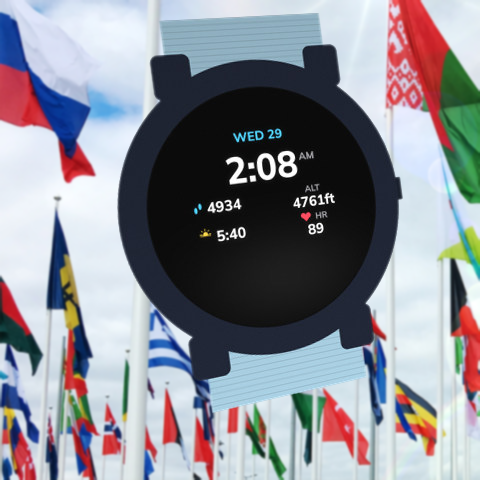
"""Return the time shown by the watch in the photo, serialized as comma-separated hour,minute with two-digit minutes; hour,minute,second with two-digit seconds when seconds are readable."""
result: 2,08
